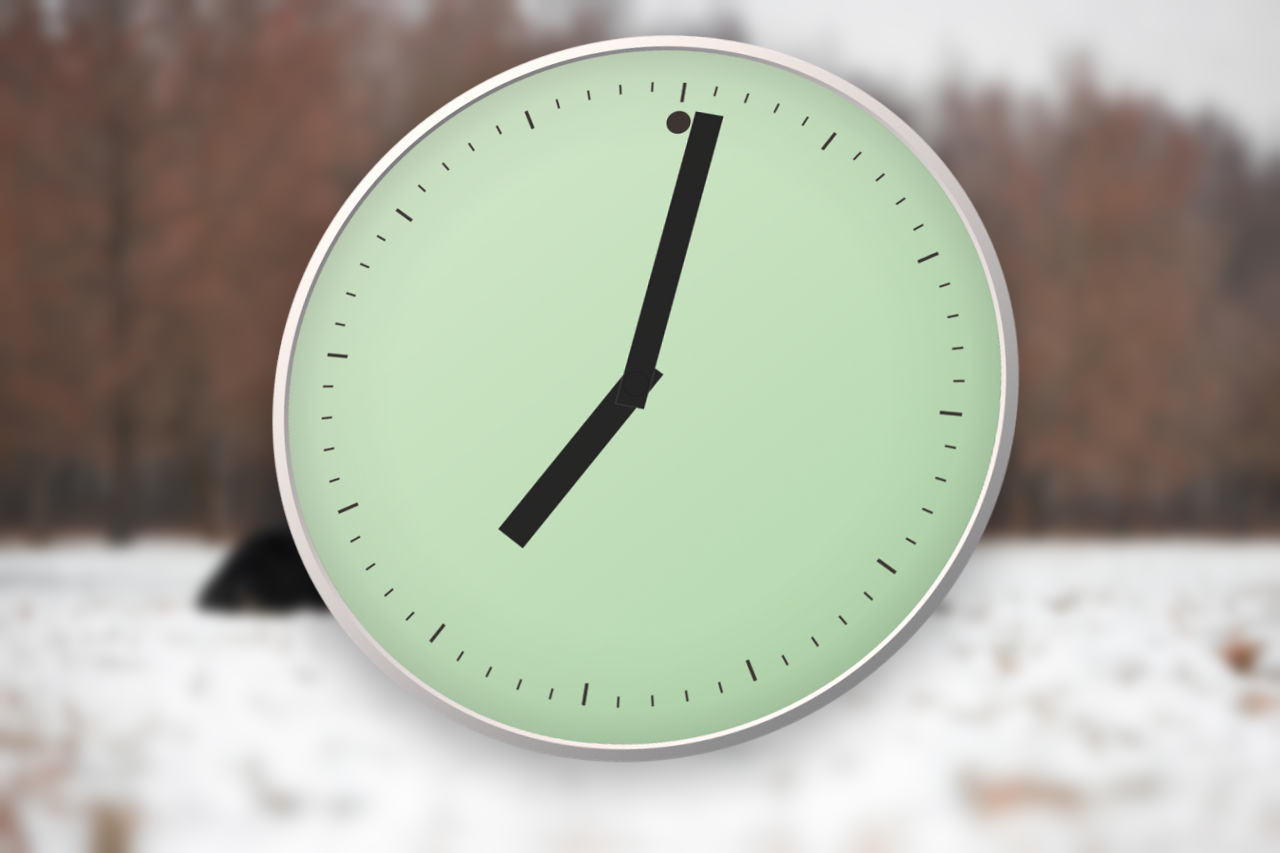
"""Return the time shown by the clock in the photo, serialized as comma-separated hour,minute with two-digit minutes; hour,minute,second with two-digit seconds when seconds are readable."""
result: 7,01
